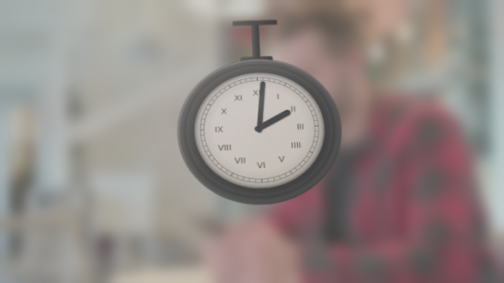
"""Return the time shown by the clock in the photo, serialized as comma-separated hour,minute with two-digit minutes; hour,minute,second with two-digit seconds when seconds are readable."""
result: 2,01
